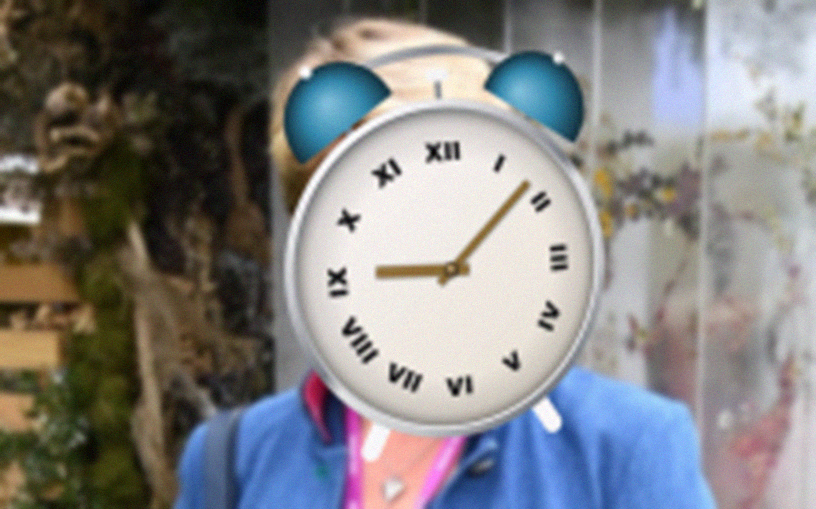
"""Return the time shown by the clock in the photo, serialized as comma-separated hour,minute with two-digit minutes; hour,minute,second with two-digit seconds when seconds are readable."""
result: 9,08
